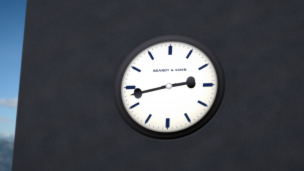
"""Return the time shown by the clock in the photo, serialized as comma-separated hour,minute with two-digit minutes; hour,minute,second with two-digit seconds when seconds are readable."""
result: 2,43
